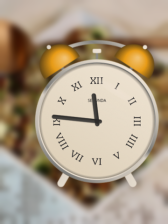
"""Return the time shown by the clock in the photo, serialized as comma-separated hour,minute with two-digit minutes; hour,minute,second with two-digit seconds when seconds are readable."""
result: 11,46
